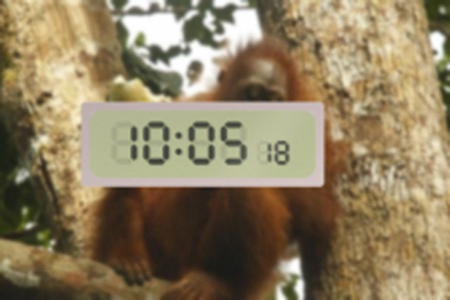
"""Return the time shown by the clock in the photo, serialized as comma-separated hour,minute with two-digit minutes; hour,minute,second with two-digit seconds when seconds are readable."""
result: 10,05,18
